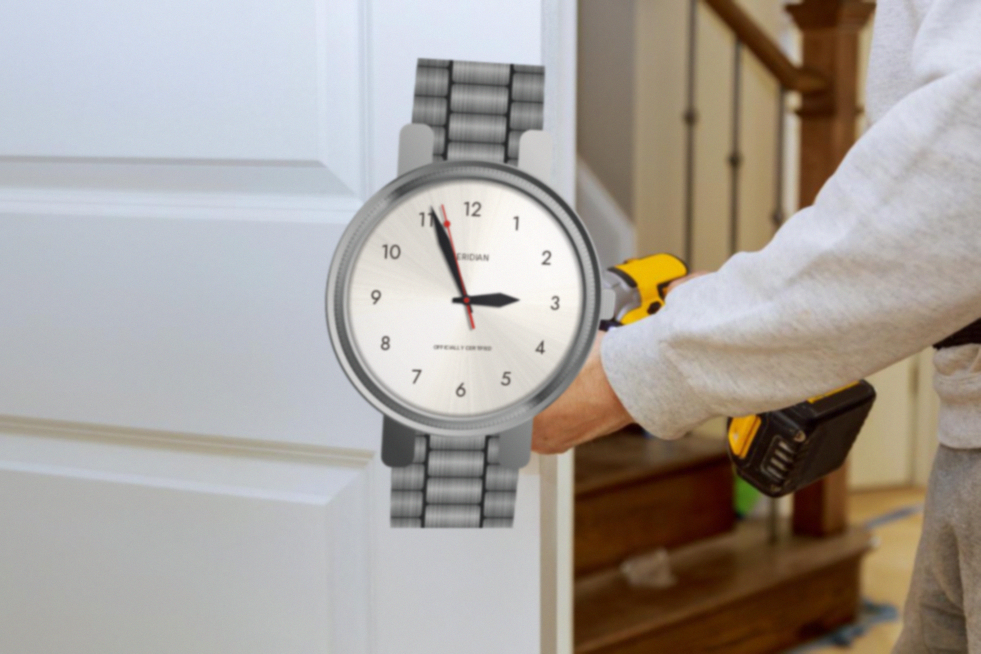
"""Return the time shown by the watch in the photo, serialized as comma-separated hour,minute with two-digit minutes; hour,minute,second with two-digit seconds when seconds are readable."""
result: 2,55,57
